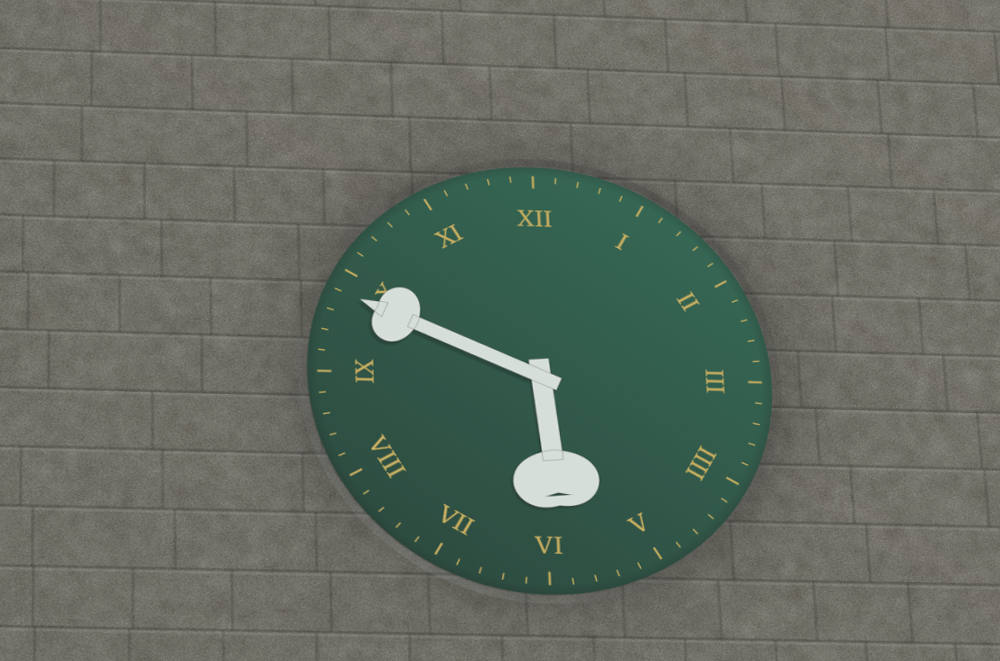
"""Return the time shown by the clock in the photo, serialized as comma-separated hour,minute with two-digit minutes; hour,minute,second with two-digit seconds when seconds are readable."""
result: 5,49
